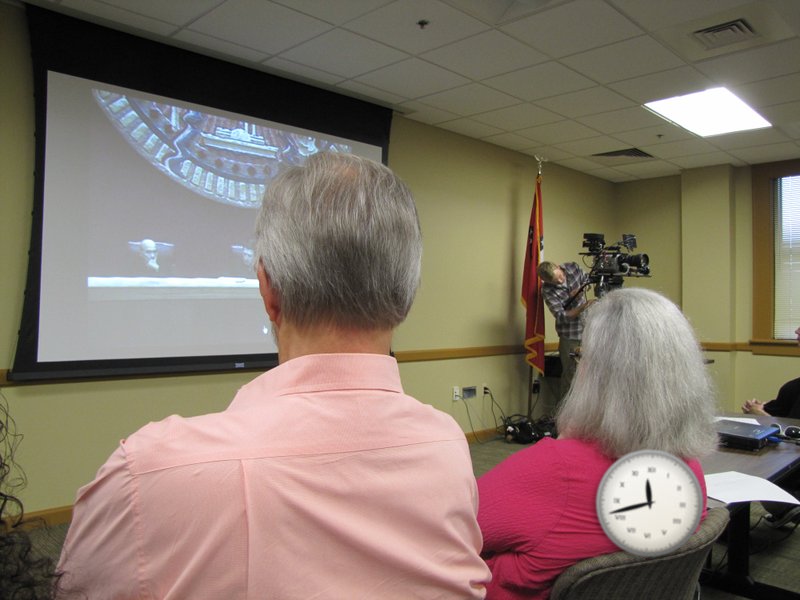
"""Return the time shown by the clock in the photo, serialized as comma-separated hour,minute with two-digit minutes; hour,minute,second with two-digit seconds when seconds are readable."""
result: 11,42
